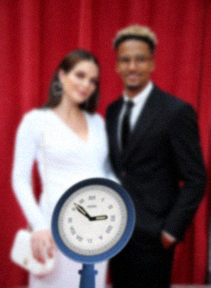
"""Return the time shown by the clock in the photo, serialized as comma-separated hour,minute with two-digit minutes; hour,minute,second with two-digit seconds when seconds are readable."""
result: 2,52
